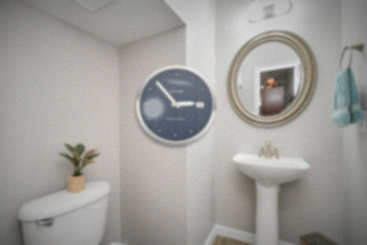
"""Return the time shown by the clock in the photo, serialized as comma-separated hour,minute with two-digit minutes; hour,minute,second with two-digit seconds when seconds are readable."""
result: 2,53
